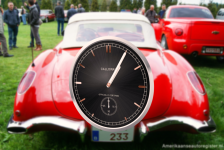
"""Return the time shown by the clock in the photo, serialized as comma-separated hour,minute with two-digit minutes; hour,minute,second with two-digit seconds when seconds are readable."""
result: 1,05
